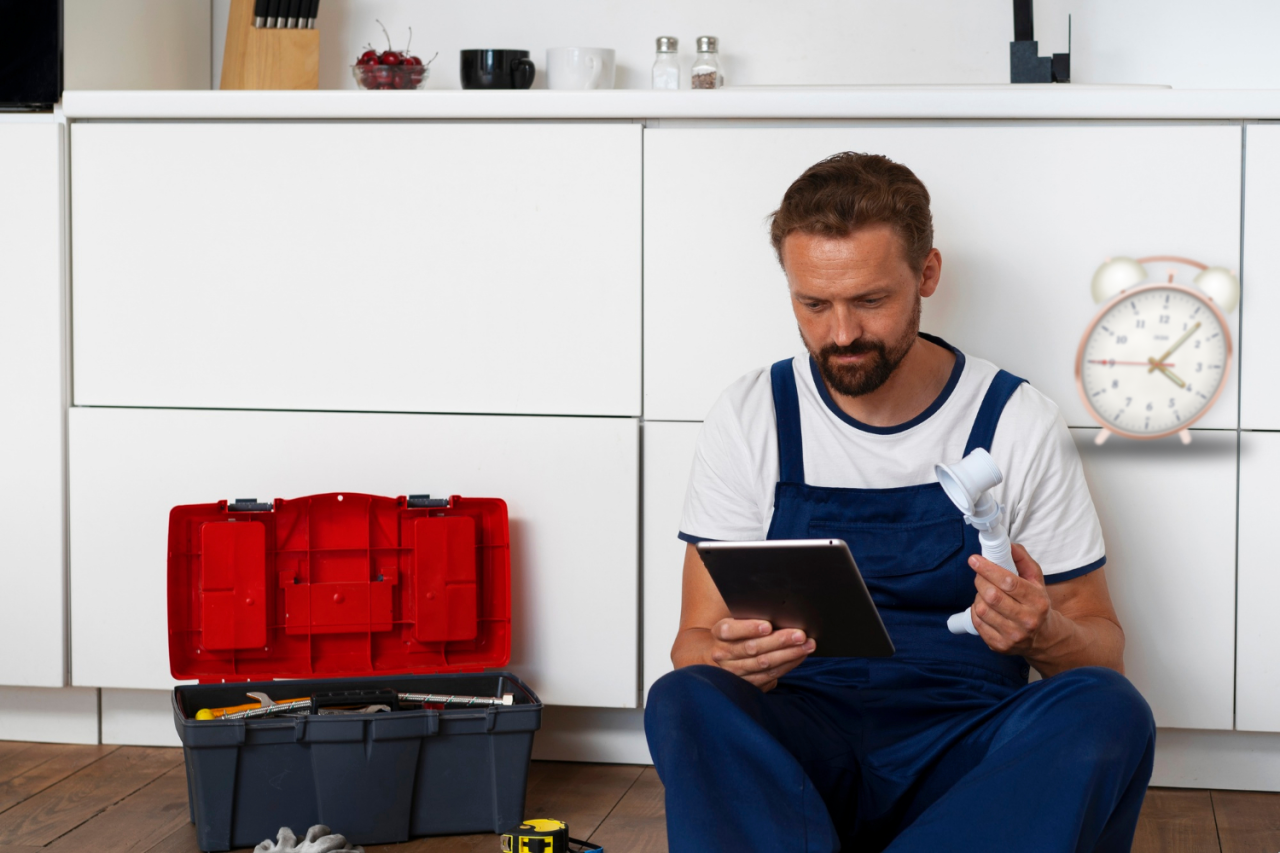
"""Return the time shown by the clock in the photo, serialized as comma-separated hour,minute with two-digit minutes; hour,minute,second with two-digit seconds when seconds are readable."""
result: 4,06,45
